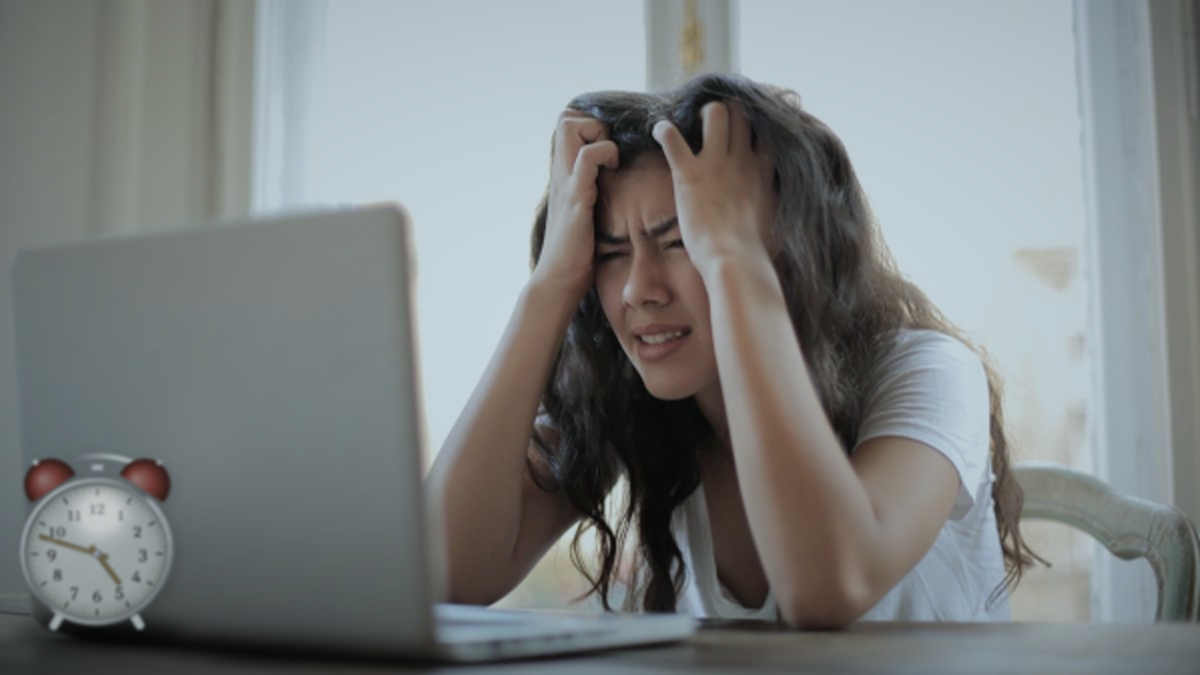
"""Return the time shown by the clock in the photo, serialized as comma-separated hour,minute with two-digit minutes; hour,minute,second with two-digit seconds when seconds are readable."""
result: 4,48
